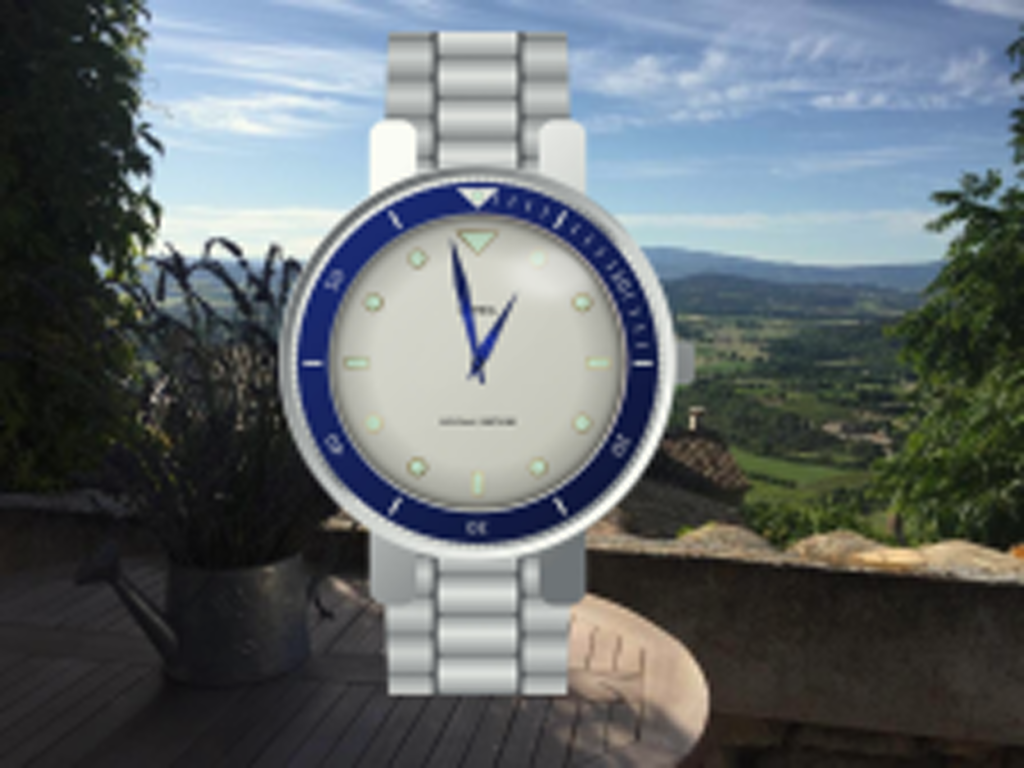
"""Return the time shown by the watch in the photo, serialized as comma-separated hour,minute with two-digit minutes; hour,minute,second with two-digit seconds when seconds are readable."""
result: 12,58
